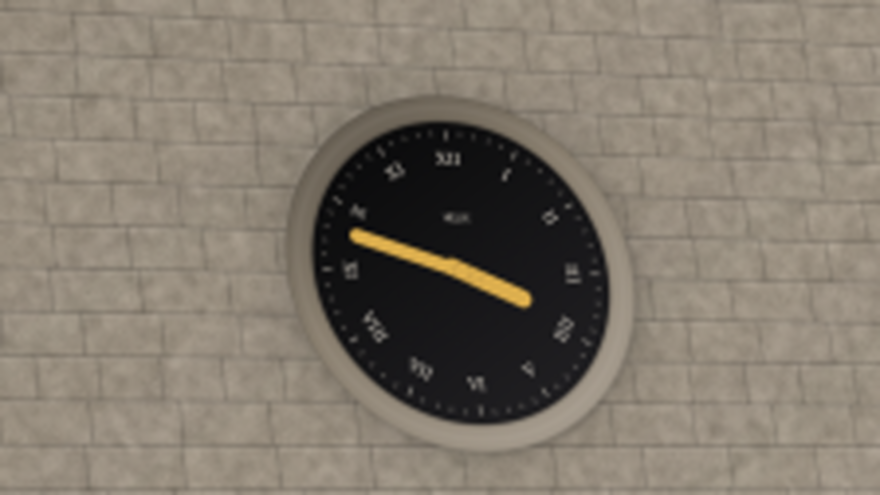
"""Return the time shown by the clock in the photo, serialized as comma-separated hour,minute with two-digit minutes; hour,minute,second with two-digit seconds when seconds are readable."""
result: 3,48
